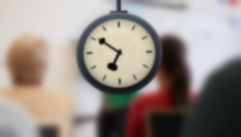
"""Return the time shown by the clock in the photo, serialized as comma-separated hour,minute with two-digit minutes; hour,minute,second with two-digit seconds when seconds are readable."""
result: 6,51
